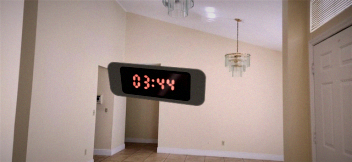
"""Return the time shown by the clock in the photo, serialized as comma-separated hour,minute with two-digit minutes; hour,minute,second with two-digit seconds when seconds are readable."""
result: 3,44
